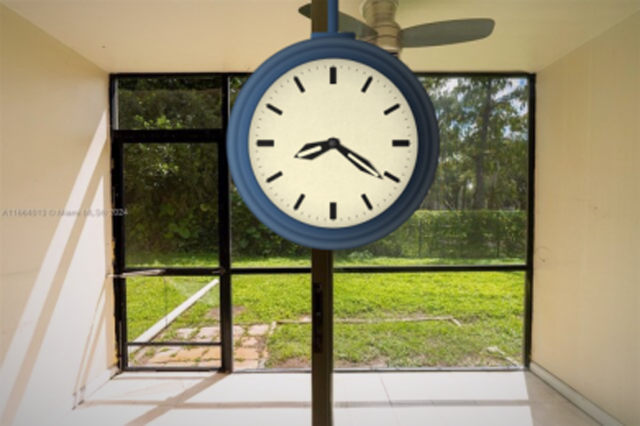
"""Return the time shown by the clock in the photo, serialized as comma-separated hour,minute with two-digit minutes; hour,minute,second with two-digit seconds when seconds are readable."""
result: 8,21
